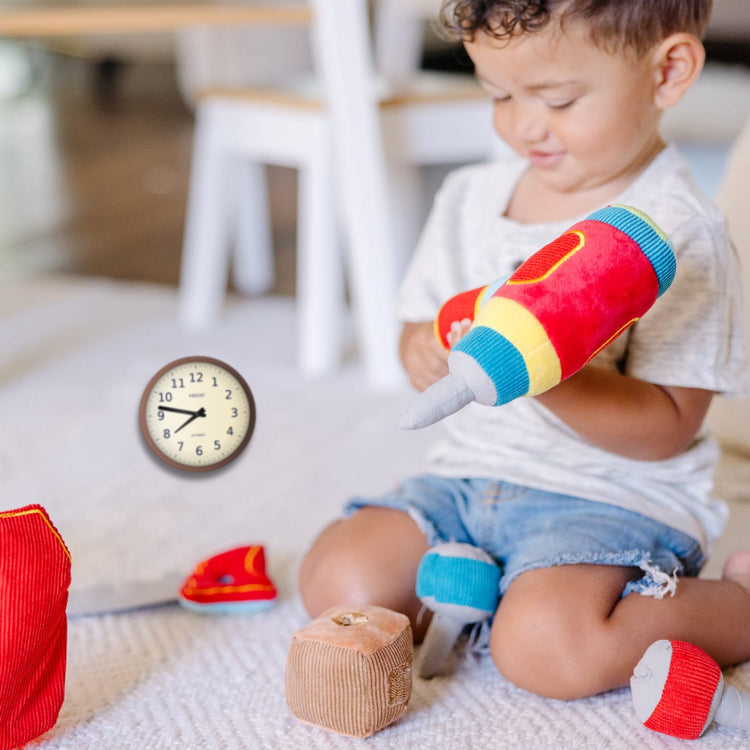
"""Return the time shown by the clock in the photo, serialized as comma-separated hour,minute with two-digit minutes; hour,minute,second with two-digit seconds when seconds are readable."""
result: 7,47
